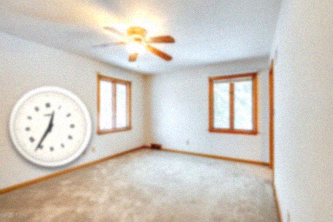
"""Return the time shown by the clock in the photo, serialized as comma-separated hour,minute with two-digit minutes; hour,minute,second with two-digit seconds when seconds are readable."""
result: 12,36
